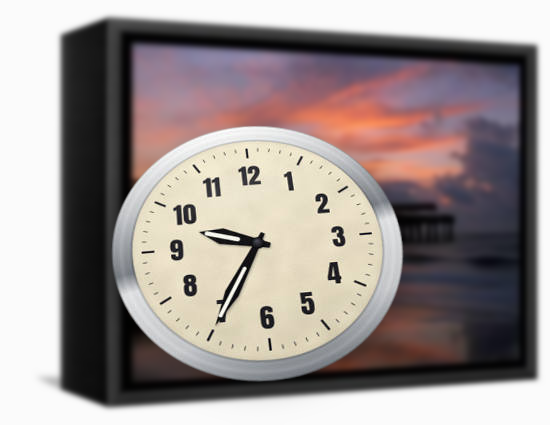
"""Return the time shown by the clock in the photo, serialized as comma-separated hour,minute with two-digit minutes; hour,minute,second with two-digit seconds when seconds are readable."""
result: 9,35
